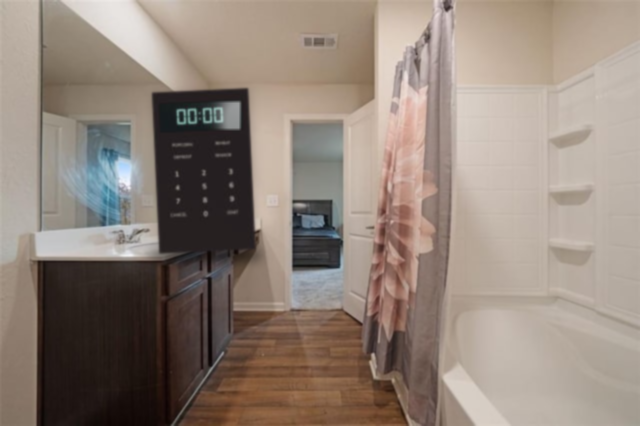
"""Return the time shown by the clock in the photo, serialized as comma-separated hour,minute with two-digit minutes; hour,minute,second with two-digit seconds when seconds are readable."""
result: 0,00
